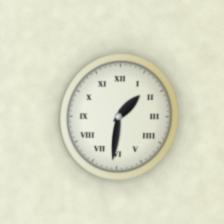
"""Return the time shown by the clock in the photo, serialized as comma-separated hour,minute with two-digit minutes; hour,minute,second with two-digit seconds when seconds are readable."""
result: 1,31
